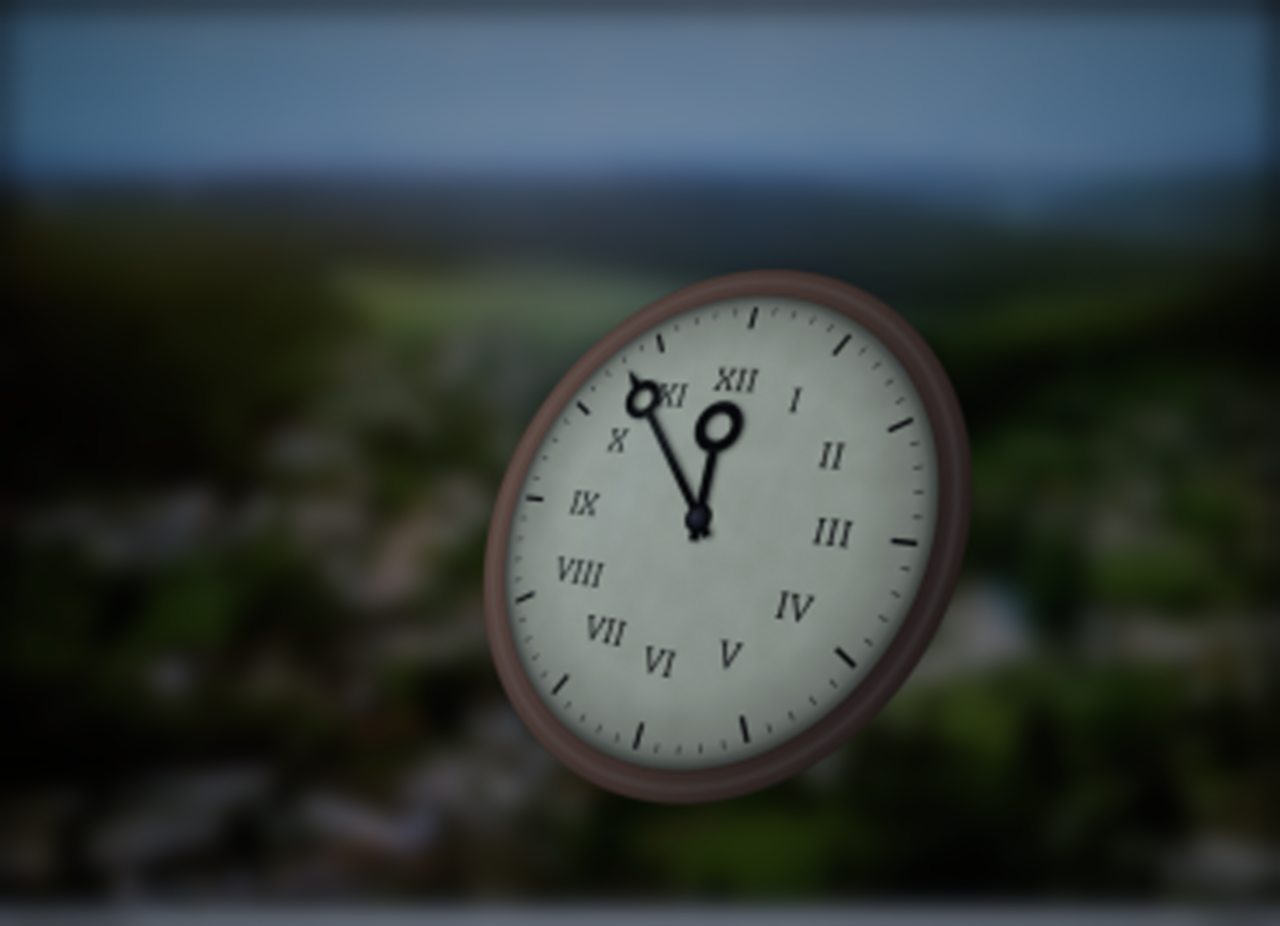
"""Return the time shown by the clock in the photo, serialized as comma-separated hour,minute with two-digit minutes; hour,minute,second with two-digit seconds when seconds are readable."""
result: 11,53
